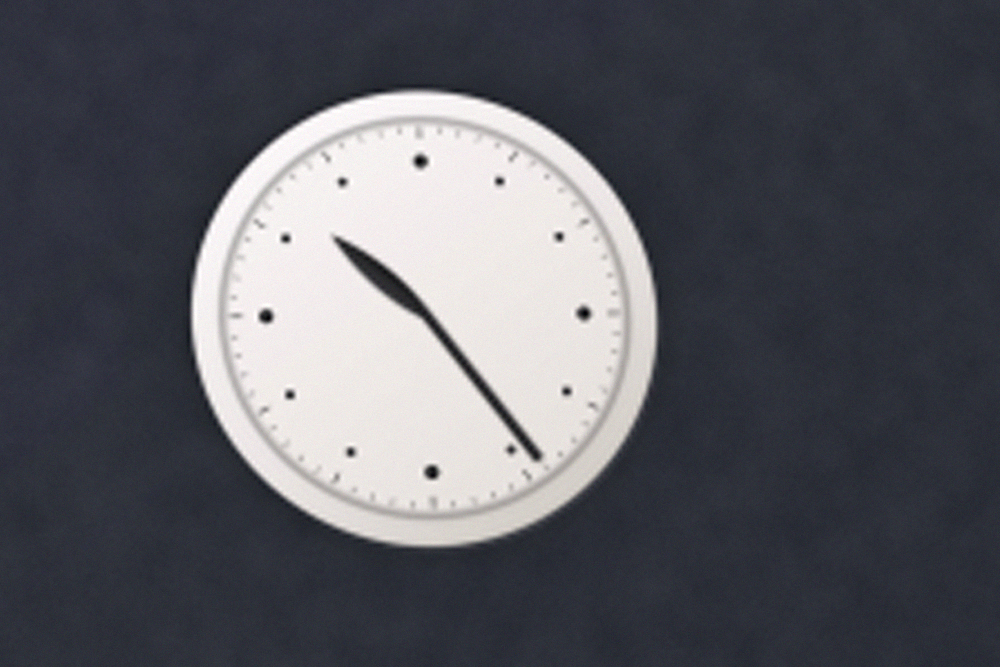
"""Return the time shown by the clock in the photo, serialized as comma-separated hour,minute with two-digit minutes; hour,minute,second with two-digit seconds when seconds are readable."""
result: 10,24
